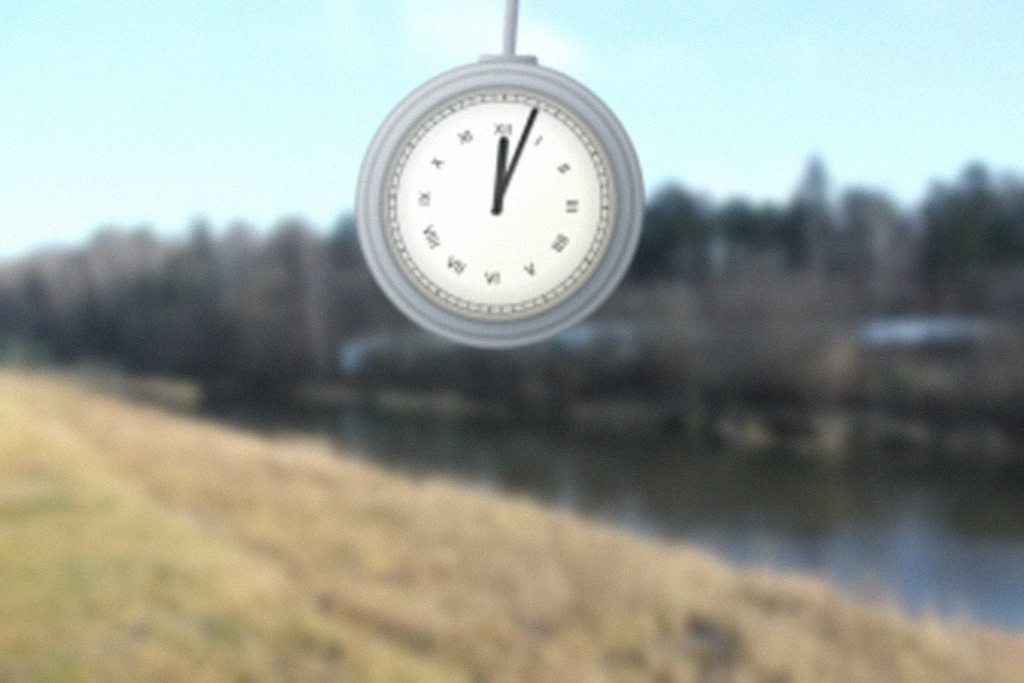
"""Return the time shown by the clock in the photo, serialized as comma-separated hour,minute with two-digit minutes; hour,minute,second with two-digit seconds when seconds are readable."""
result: 12,03
